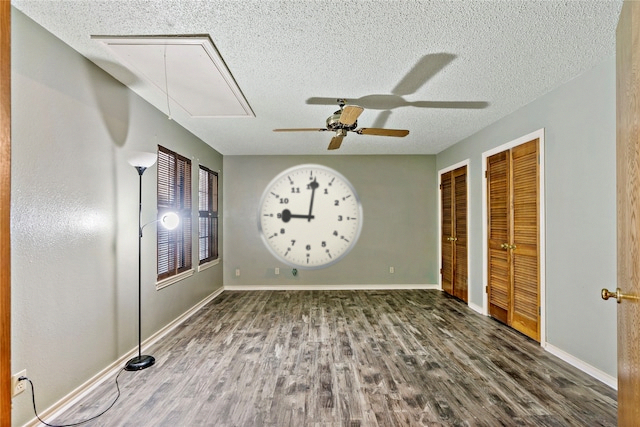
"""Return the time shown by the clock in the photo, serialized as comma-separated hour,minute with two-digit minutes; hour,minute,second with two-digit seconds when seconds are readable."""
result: 9,01
